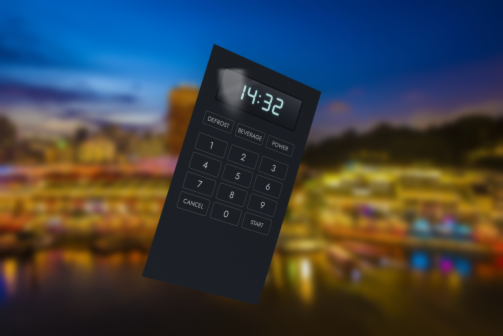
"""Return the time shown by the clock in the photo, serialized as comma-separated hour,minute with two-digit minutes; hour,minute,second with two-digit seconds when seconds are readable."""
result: 14,32
